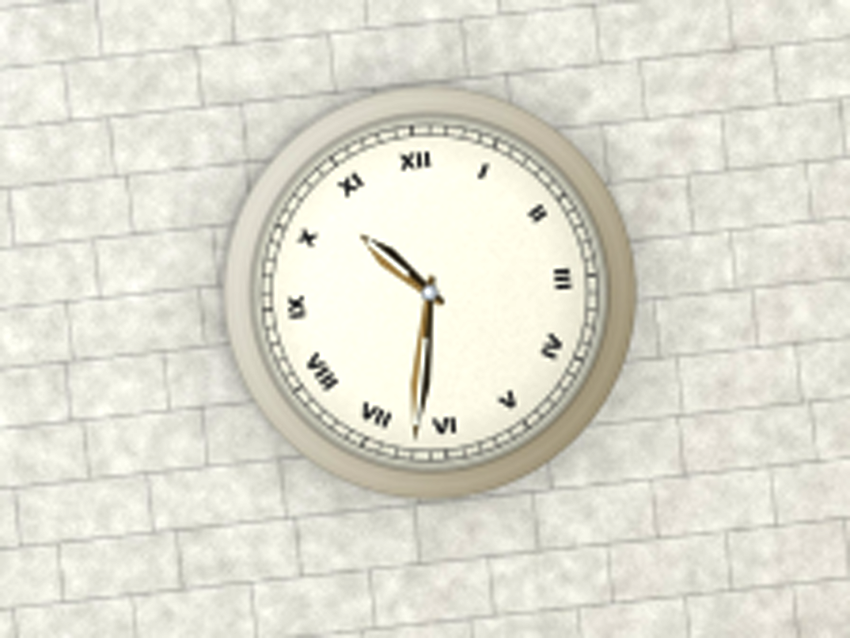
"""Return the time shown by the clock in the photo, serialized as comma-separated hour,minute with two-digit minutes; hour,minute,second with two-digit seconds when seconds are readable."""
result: 10,32
